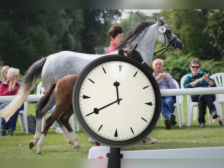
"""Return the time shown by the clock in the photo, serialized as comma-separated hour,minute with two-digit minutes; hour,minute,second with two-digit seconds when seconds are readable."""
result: 11,40
